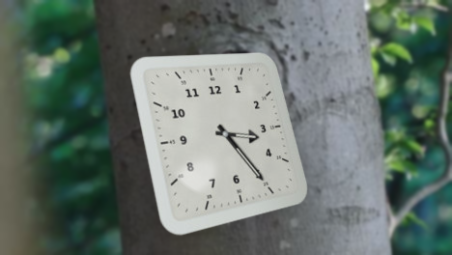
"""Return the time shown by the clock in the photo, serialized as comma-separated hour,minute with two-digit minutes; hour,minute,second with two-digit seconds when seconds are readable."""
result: 3,25
